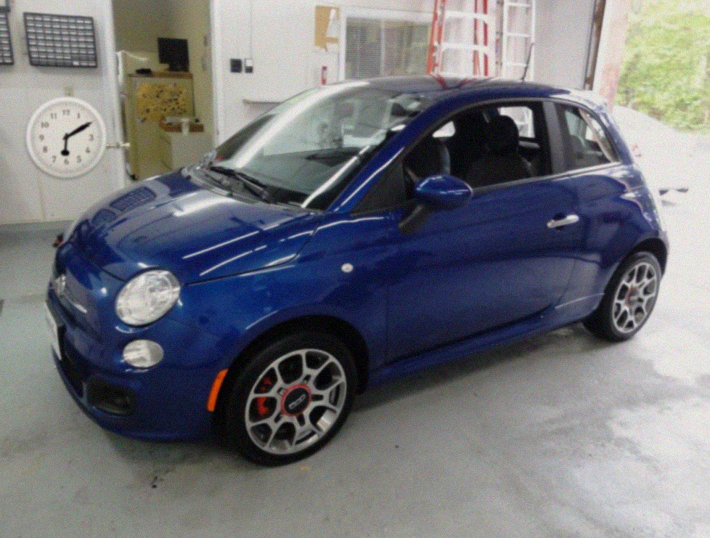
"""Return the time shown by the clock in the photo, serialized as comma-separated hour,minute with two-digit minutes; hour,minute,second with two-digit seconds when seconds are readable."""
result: 6,10
